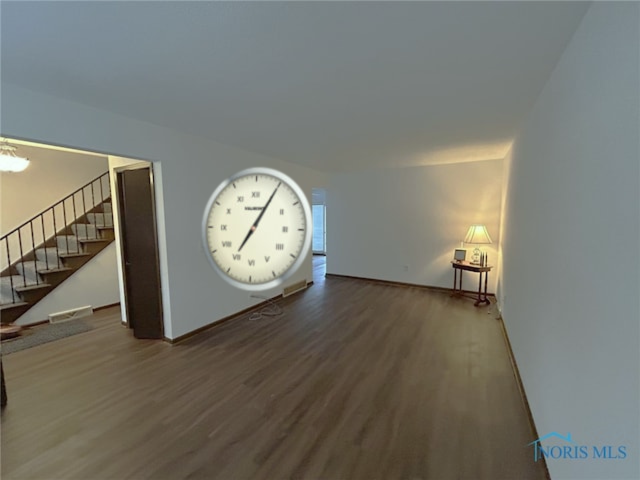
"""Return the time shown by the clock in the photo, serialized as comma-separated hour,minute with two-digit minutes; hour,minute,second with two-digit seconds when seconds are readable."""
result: 7,05
